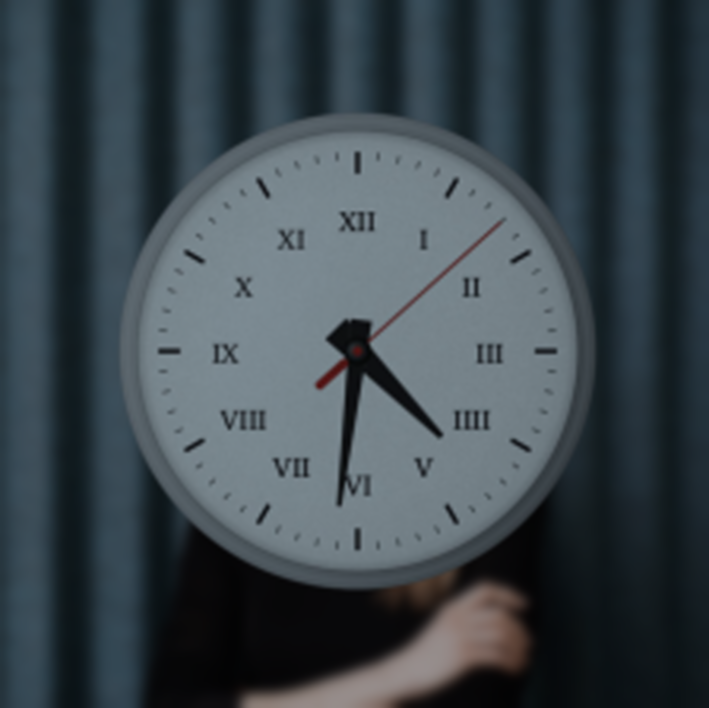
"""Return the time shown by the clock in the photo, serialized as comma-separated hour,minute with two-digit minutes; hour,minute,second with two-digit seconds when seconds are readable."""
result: 4,31,08
